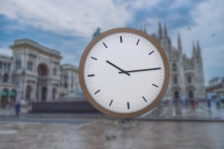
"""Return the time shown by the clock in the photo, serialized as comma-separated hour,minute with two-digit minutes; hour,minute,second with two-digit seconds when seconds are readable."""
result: 10,15
